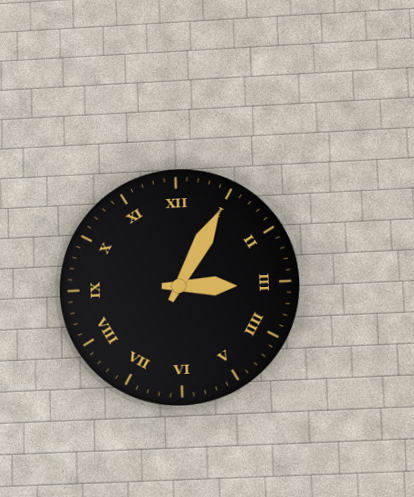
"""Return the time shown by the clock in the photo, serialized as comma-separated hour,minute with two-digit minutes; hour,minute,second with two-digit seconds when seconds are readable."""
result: 3,05
